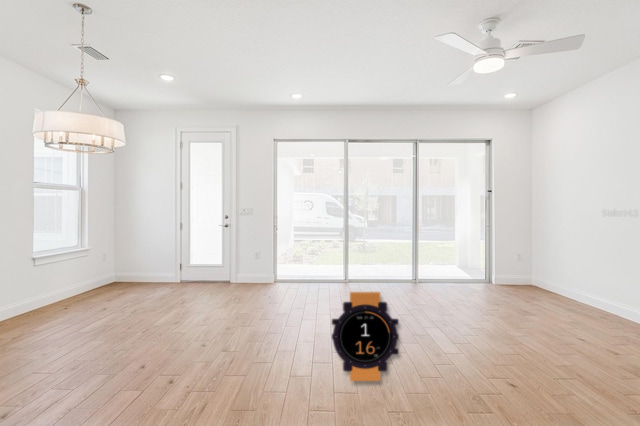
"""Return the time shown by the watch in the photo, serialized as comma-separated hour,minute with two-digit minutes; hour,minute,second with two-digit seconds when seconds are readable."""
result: 1,16
